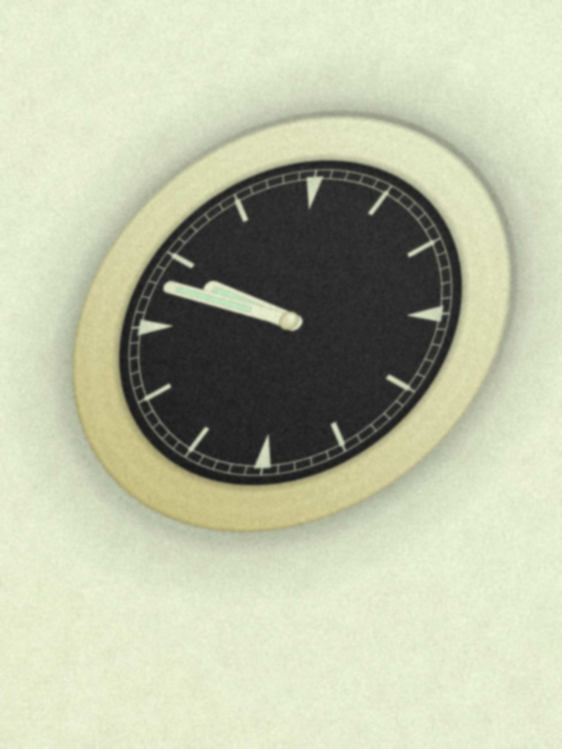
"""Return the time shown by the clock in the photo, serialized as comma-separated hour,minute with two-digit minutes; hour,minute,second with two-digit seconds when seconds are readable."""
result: 9,48
